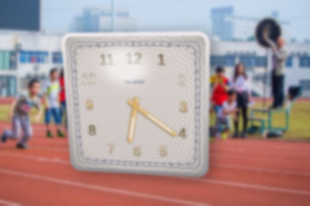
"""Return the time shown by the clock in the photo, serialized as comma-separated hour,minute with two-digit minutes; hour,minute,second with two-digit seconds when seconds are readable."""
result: 6,21
